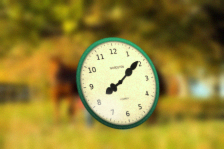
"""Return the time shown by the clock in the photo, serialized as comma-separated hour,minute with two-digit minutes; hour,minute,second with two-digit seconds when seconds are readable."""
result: 8,09
